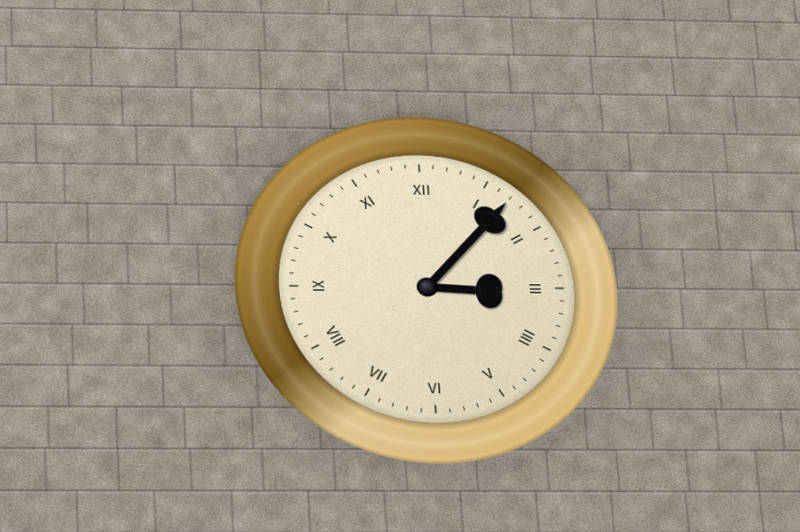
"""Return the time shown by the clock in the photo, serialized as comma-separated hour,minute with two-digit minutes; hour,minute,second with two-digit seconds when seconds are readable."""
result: 3,07
